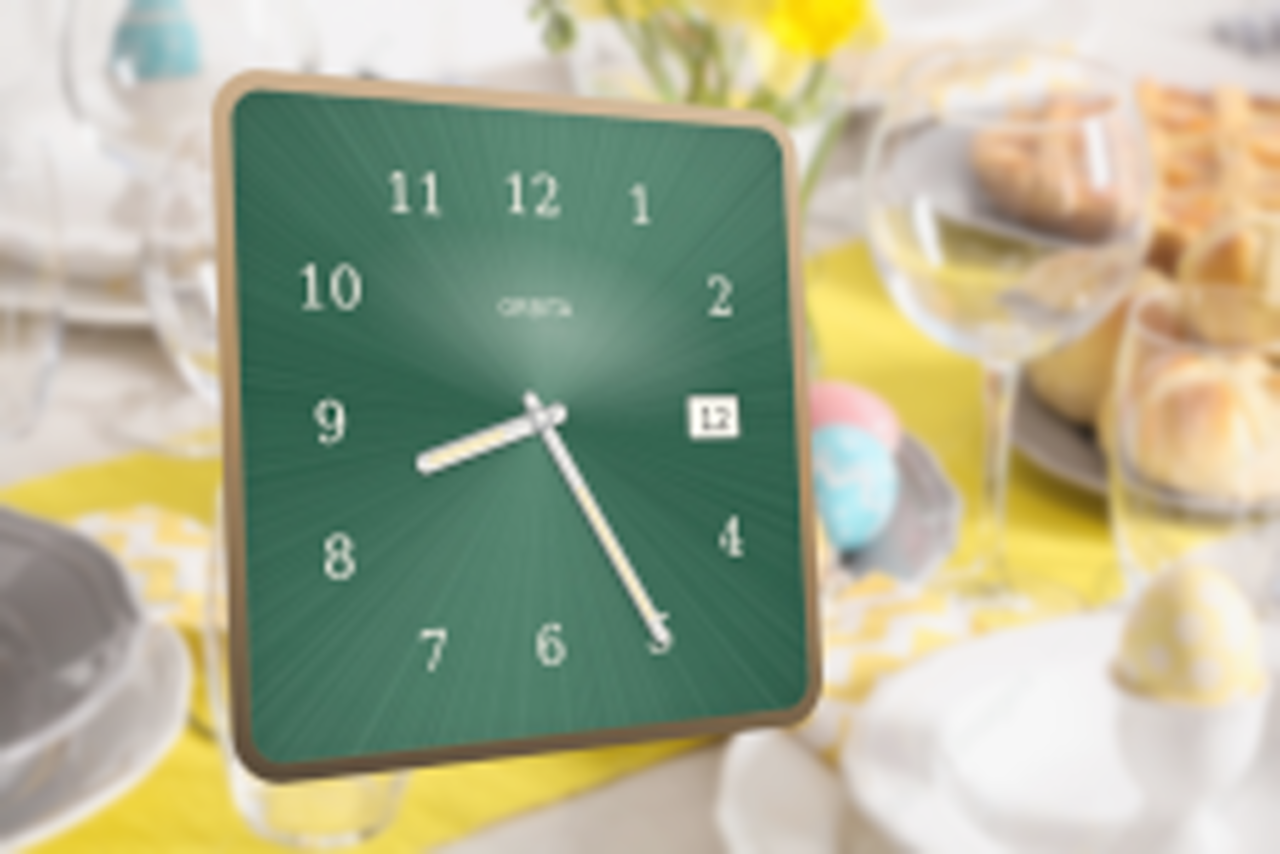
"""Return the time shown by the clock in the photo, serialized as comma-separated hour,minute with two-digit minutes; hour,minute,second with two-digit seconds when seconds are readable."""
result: 8,25
